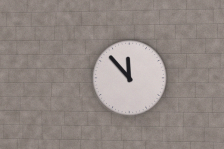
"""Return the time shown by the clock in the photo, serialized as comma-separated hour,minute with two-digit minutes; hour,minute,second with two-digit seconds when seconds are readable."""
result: 11,53
